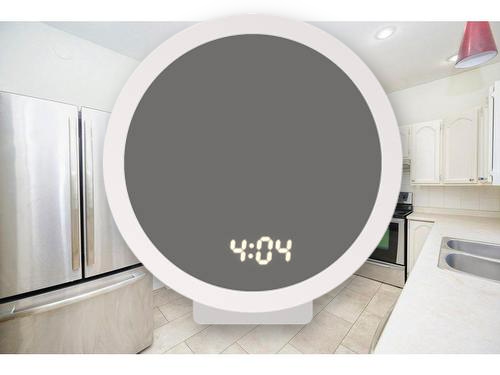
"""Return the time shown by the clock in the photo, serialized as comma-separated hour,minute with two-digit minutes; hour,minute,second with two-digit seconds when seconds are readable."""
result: 4,04
